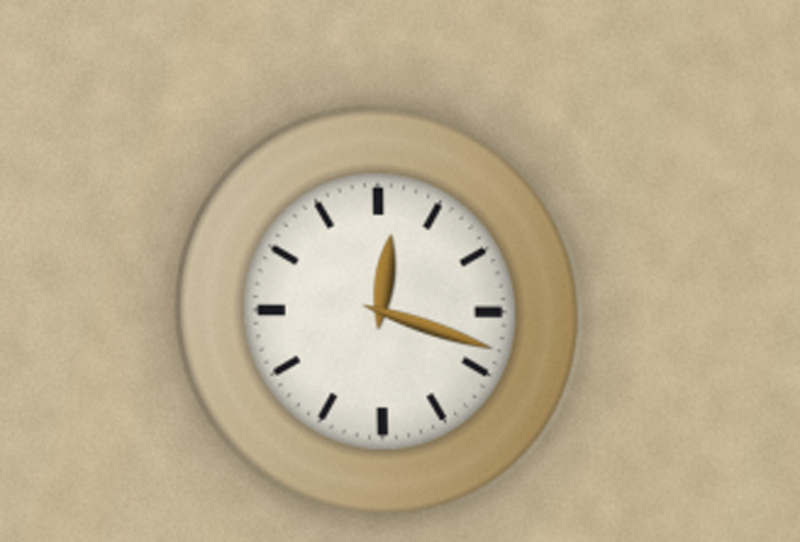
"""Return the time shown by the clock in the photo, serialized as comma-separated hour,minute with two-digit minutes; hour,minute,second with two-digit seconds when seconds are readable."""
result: 12,18
